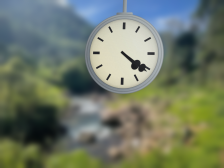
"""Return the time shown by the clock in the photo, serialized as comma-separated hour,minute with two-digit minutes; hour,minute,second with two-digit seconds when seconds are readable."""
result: 4,21
